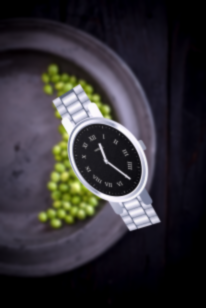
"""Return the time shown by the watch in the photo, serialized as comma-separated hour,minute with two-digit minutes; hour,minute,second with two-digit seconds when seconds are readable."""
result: 12,25
